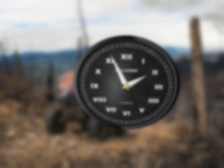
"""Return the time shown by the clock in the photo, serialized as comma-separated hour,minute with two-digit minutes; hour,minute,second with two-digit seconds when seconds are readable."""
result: 1,56
